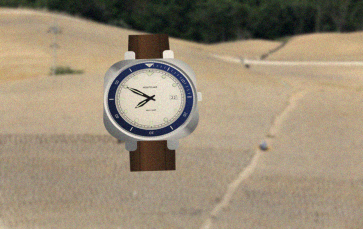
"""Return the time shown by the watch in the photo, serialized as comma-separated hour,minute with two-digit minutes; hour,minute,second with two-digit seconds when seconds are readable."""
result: 7,50
